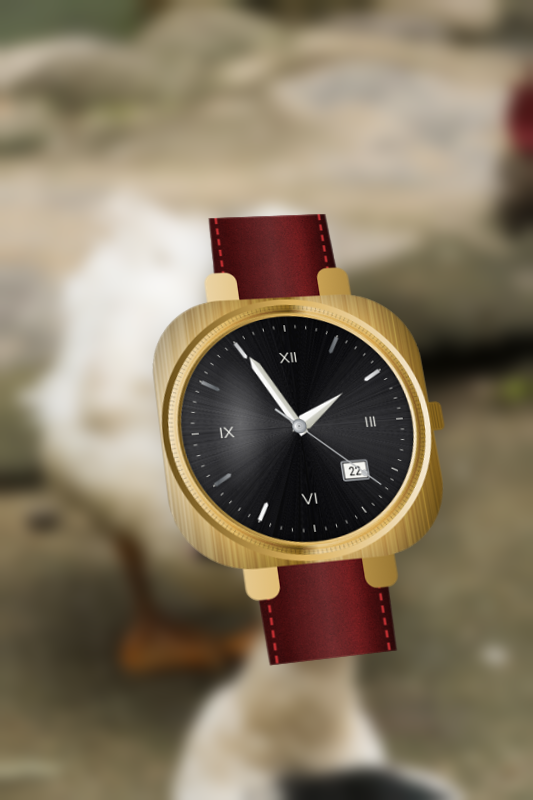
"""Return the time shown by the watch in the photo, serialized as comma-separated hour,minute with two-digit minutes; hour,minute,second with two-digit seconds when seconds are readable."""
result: 1,55,22
